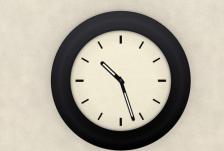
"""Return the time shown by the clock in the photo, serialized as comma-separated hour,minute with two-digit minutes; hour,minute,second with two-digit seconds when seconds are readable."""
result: 10,27
